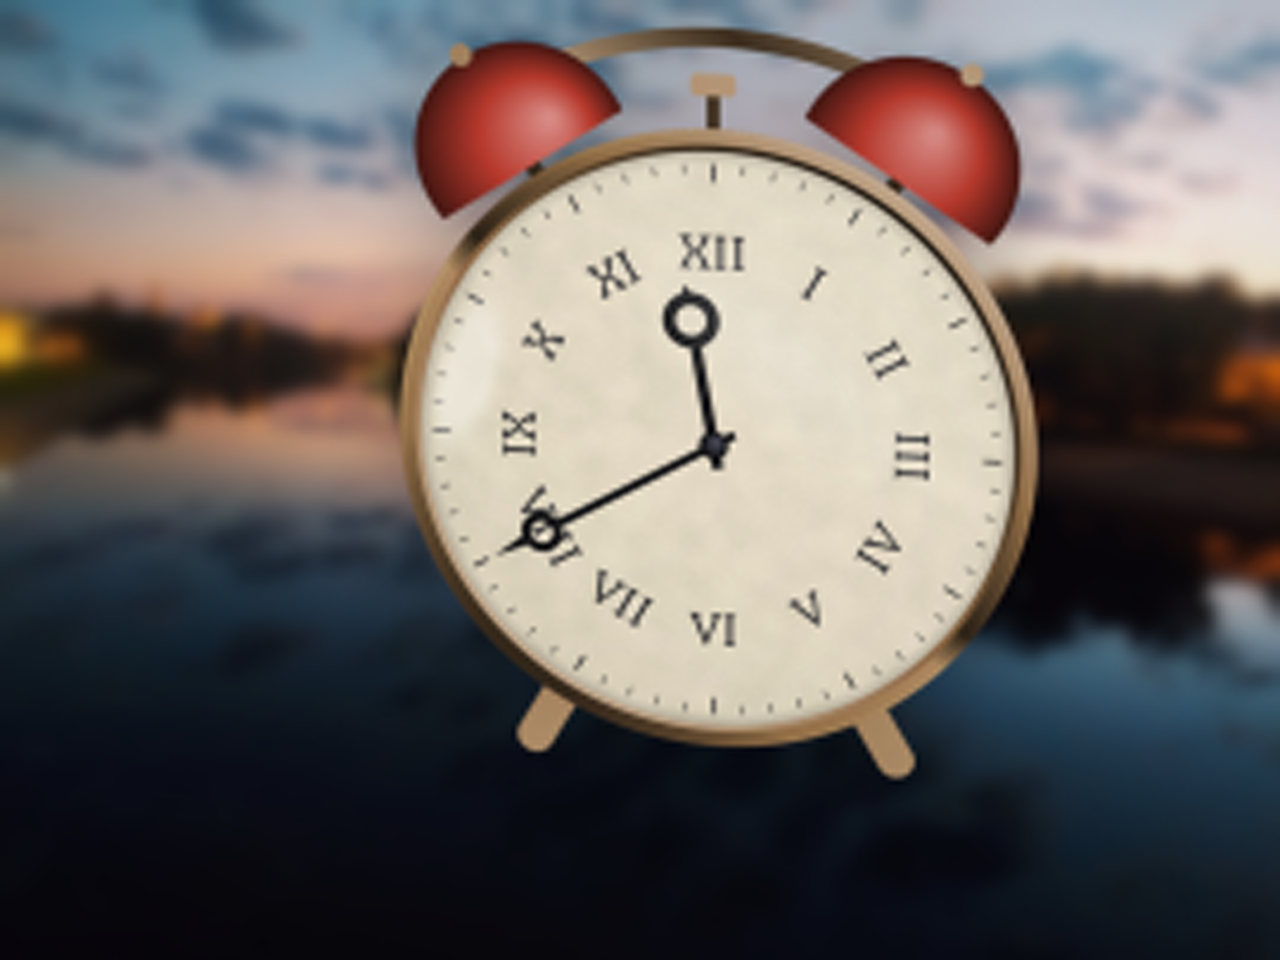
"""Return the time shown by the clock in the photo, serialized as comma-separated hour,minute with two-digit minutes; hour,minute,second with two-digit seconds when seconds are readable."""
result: 11,40
